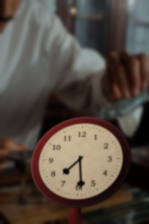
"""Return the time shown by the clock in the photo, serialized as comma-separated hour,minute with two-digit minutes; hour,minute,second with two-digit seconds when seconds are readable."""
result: 7,29
